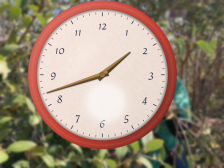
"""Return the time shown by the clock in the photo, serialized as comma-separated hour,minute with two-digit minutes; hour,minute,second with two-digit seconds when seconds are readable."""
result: 1,42
